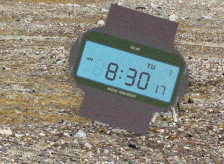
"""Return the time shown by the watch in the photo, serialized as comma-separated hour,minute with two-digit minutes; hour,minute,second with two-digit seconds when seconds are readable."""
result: 8,30,17
